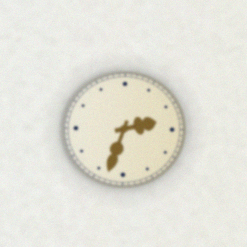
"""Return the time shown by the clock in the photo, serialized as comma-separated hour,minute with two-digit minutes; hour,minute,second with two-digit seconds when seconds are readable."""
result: 2,33
